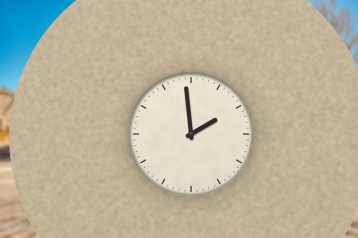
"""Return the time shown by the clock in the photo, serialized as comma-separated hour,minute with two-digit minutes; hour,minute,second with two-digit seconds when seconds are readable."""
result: 1,59
